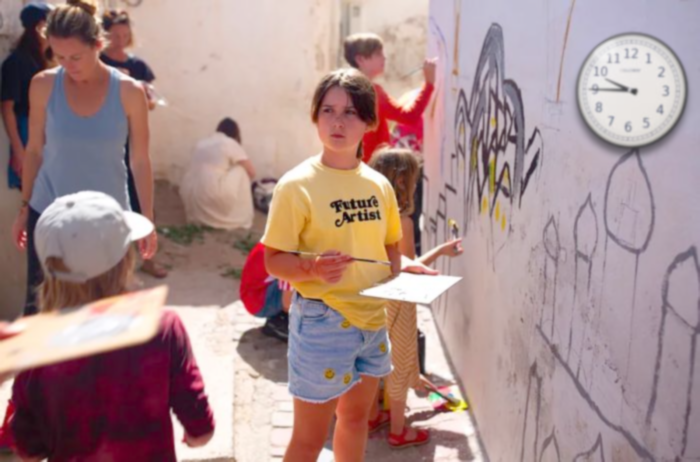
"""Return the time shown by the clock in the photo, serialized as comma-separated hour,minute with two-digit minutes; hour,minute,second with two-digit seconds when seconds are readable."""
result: 9,45
